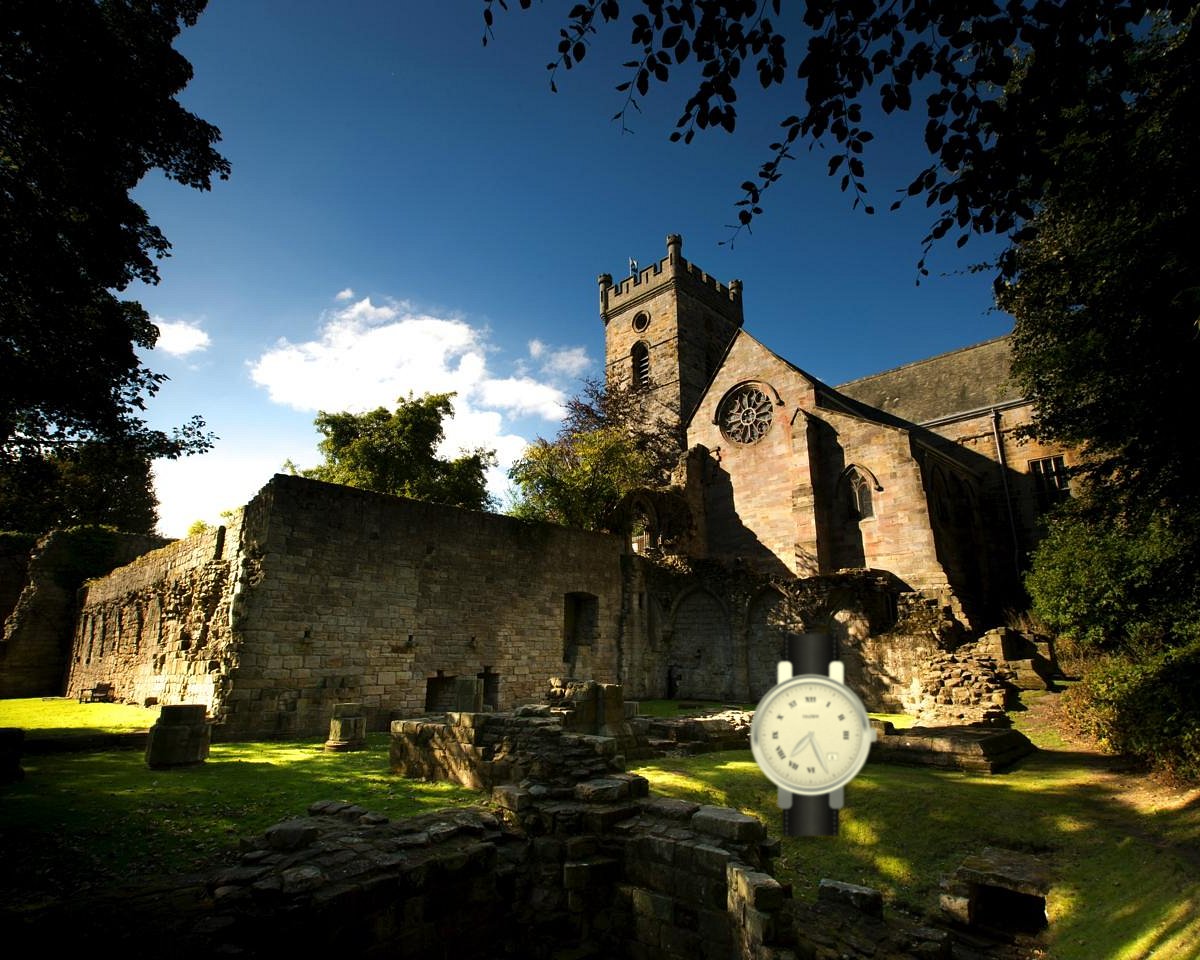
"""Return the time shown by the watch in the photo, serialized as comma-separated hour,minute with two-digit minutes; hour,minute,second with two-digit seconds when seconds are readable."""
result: 7,26
